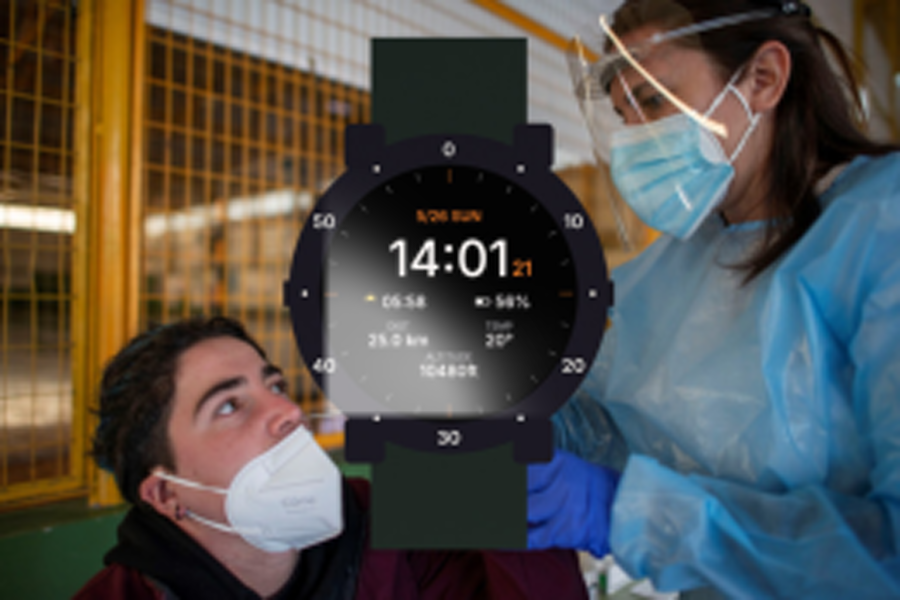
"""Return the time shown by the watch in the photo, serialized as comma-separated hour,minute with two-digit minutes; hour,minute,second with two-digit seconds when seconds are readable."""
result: 14,01
